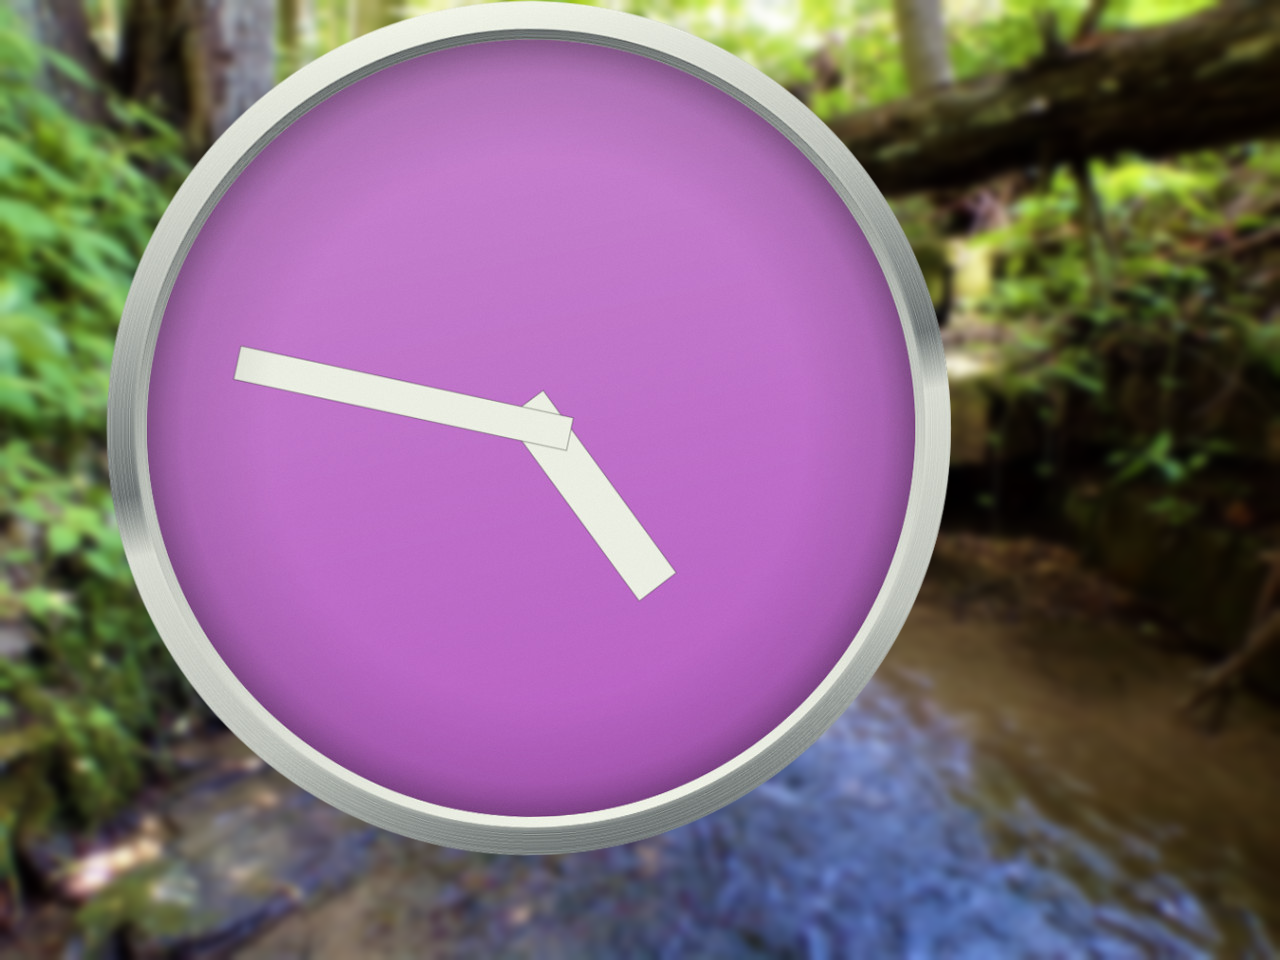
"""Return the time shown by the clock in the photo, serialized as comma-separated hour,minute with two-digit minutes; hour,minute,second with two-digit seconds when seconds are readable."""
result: 4,47
